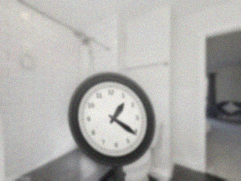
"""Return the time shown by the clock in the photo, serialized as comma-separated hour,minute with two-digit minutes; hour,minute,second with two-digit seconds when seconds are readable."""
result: 1,21
